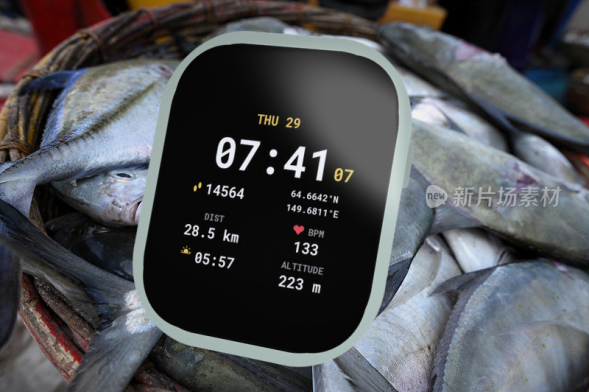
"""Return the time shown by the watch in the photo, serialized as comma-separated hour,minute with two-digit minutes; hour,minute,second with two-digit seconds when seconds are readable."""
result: 7,41,07
